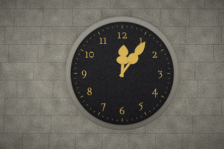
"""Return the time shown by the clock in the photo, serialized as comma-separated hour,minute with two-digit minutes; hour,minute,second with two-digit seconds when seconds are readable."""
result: 12,06
